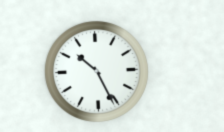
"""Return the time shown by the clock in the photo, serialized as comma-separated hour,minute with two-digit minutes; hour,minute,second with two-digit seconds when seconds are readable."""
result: 10,26
